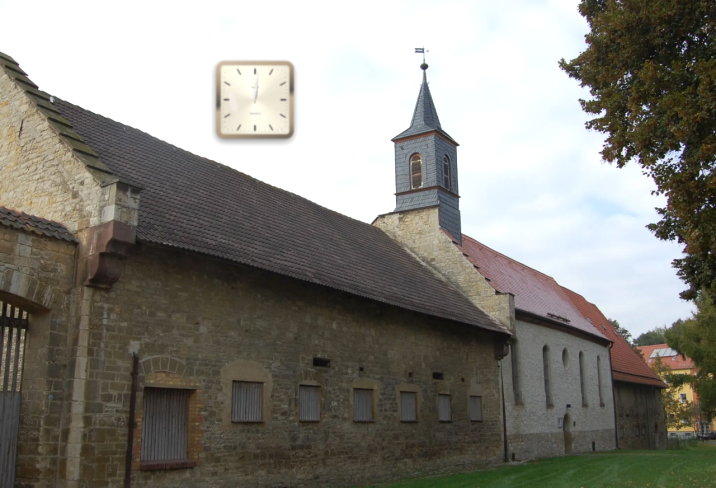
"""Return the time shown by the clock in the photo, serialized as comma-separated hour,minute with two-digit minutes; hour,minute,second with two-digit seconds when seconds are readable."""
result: 12,01
